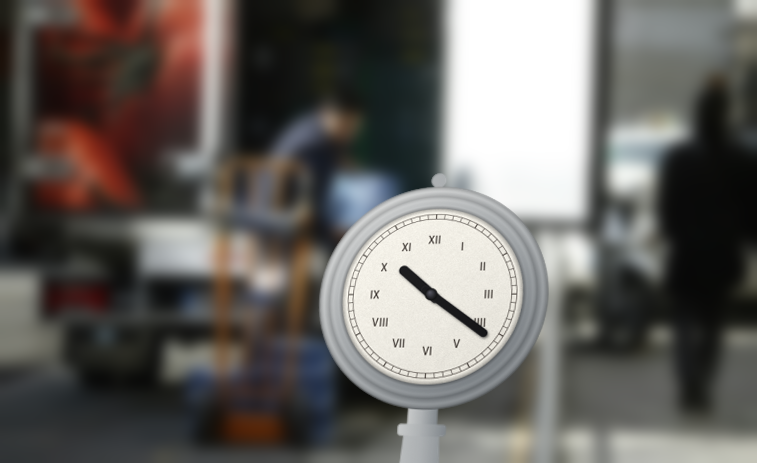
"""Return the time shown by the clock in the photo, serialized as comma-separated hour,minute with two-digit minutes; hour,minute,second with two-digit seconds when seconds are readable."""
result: 10,21
